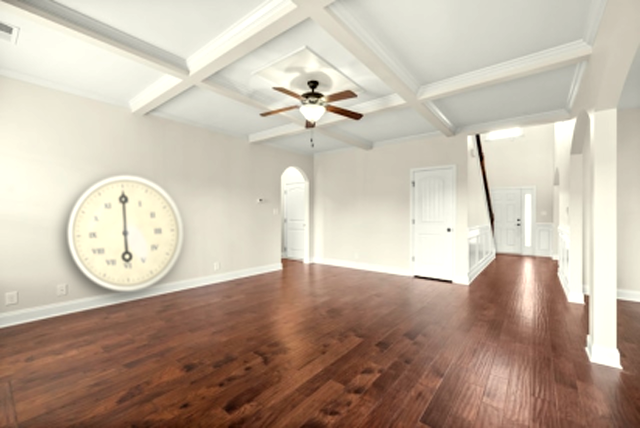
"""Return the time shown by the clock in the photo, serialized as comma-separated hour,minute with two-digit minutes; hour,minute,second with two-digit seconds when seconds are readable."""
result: 6,00
